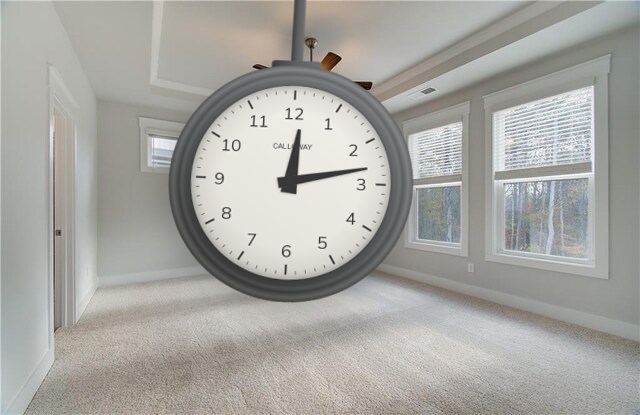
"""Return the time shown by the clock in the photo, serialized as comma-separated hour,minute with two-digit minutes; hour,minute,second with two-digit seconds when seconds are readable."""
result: 12,13
